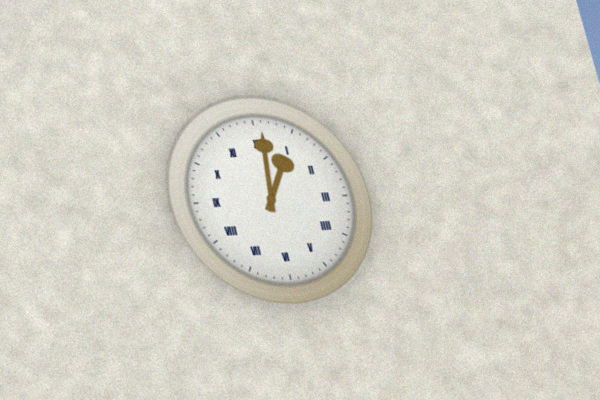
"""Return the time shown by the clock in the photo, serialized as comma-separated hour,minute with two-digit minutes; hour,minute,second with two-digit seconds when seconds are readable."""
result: 1,01
